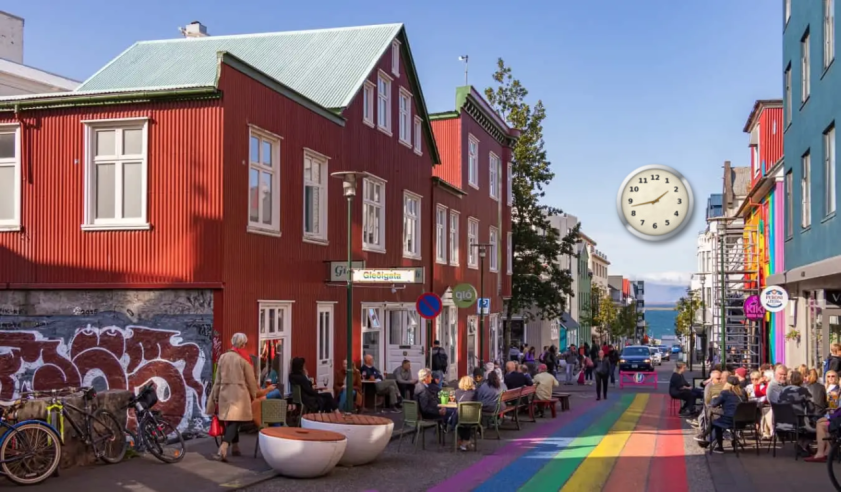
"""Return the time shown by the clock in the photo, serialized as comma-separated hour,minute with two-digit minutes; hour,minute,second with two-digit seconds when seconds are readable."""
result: 1,43
